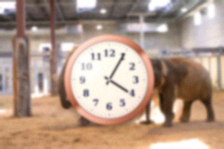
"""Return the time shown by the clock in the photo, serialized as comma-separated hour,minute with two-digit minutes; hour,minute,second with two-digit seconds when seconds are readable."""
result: 4,05
